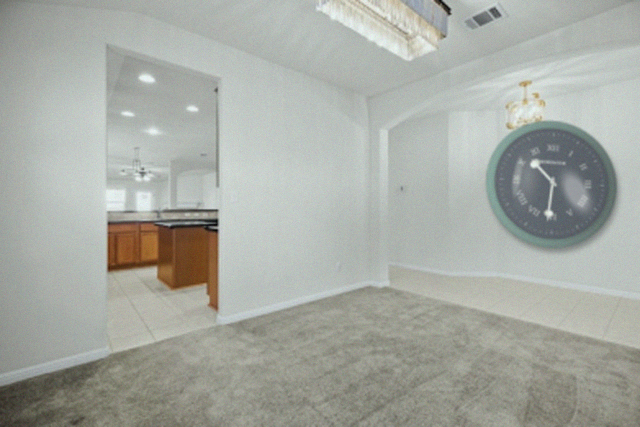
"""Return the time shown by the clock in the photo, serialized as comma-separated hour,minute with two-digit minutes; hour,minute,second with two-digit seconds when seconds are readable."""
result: 10,31
